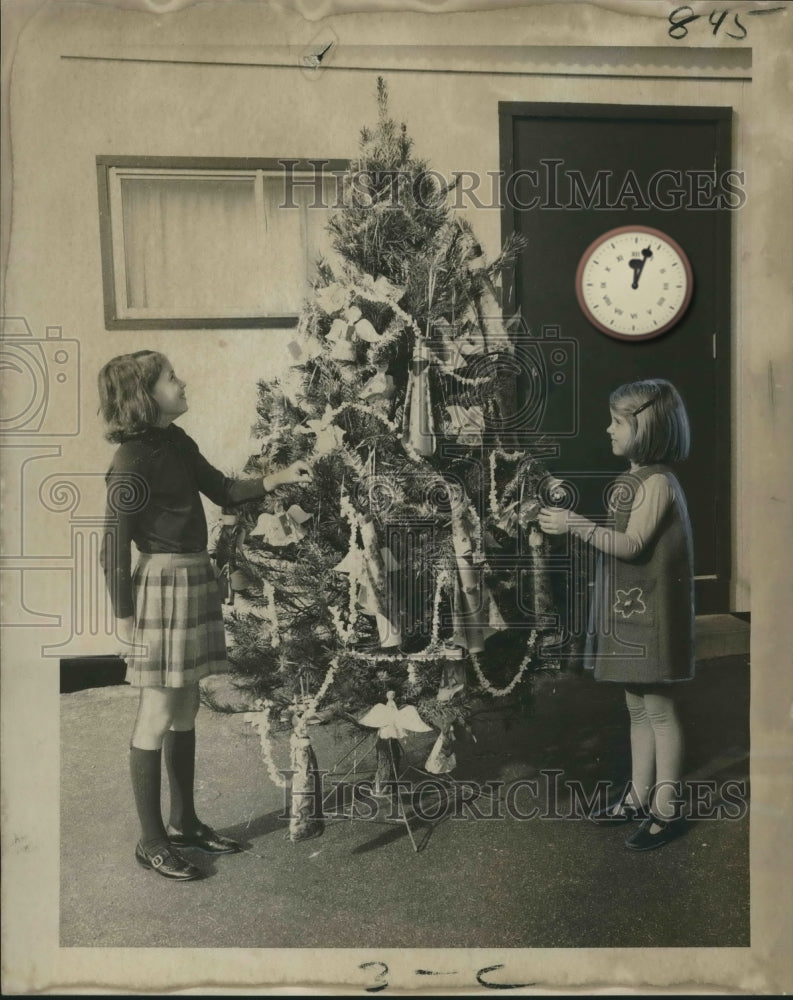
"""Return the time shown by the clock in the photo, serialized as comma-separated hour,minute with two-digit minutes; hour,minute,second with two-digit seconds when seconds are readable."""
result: 12,03
